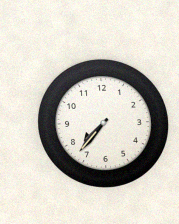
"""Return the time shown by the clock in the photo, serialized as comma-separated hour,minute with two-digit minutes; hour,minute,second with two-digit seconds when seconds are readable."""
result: 7,37
